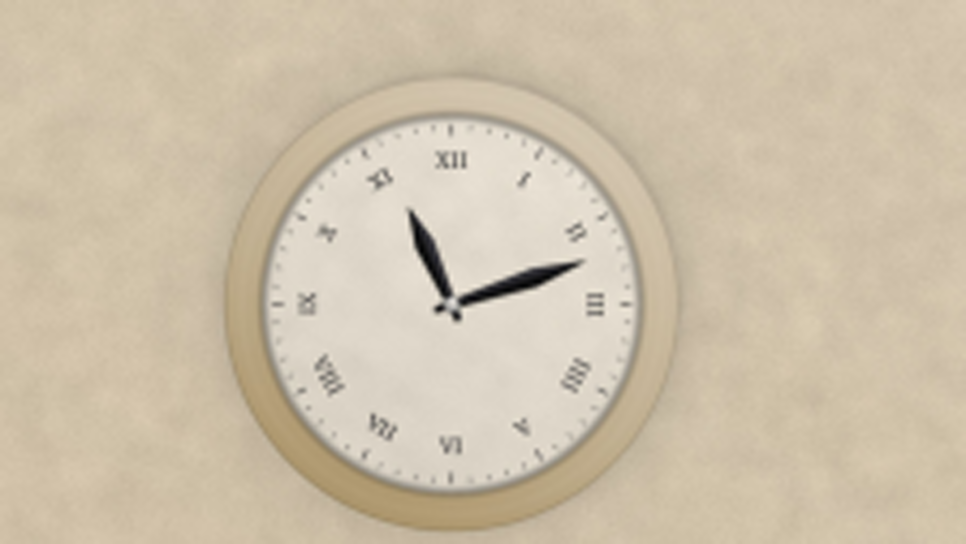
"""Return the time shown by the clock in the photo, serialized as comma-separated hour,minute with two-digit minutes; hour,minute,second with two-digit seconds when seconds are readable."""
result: 11,12
